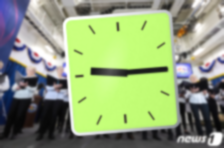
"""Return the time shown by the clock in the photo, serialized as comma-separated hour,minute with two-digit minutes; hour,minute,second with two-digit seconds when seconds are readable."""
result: 9,15
